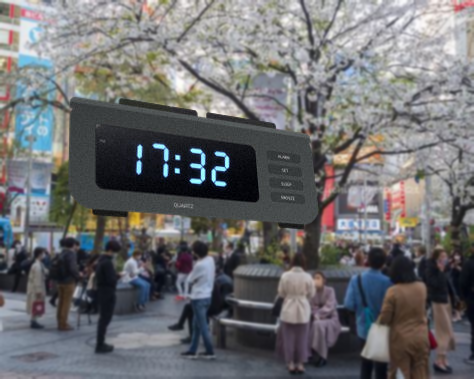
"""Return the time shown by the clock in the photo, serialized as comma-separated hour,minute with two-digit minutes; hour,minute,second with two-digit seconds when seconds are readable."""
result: 17,32
